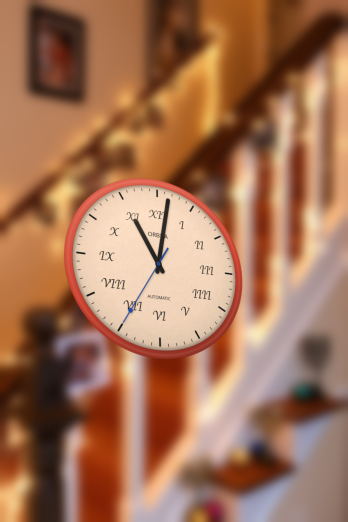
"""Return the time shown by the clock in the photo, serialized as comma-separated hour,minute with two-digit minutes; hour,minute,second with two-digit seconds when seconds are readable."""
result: 11,01,35
